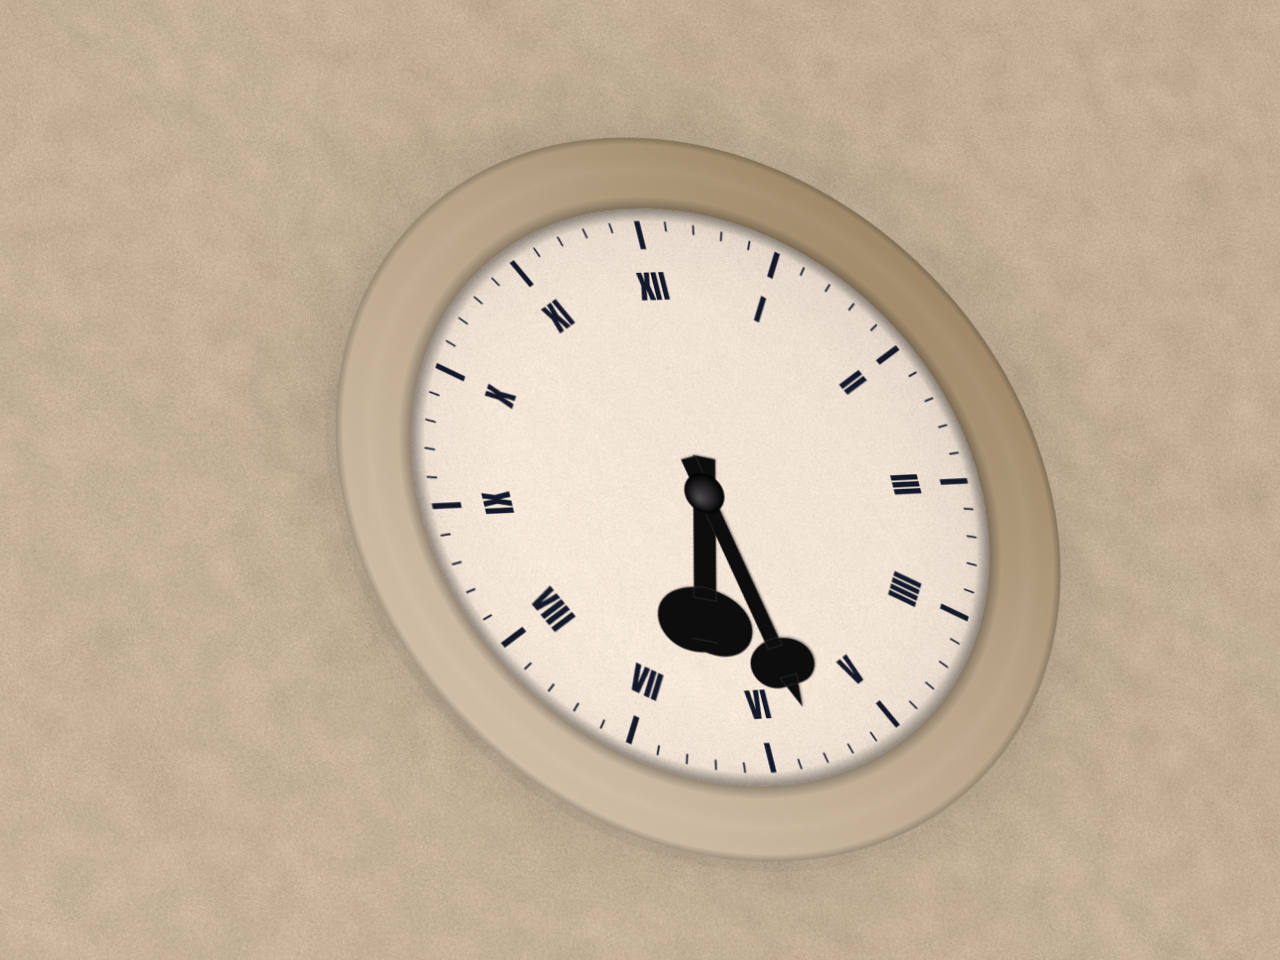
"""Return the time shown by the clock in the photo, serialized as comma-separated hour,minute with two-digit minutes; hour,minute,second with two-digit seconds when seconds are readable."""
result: 6,28
